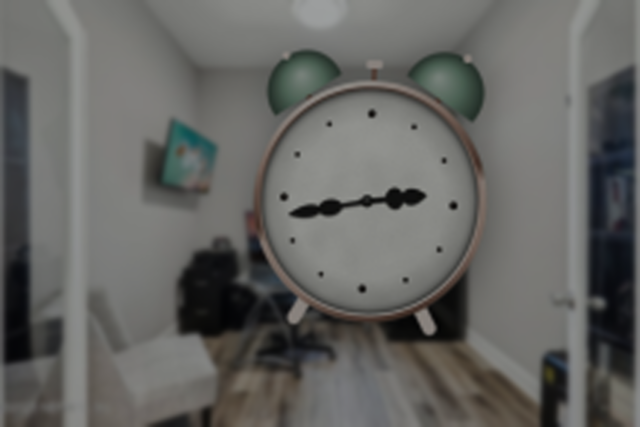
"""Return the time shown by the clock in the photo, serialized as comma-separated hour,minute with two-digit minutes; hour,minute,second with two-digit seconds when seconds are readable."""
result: 2,43
